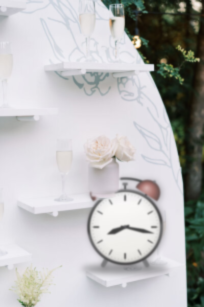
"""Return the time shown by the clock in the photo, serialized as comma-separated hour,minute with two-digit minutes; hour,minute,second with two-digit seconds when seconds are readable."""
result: 8,17
